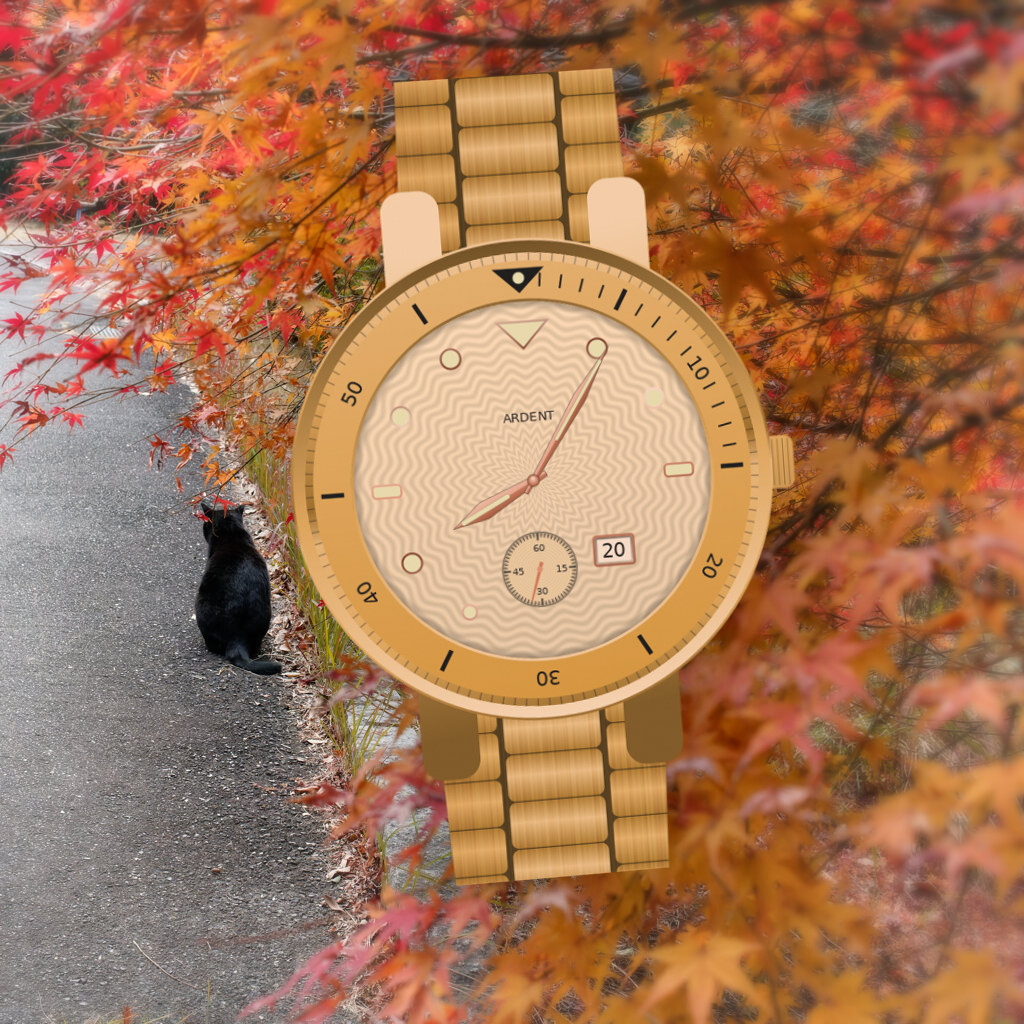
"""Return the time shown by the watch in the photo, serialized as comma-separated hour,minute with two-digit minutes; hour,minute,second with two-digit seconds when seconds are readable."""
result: 8,05,33
